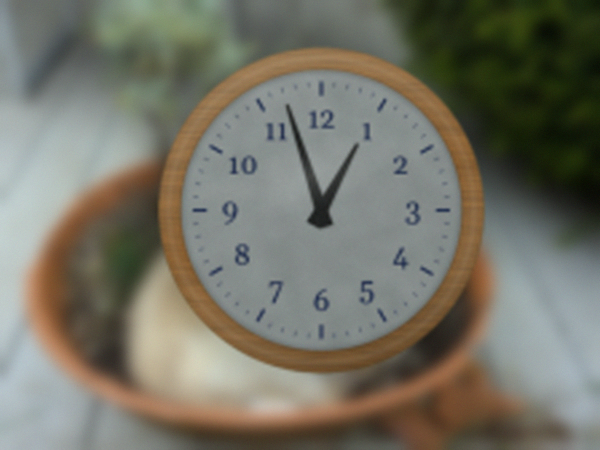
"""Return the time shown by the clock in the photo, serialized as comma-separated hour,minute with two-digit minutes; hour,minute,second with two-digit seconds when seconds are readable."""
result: 12,57
